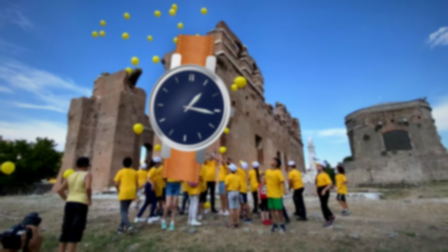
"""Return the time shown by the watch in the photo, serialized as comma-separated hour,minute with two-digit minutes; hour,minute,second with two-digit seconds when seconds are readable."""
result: 1,16
